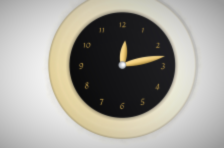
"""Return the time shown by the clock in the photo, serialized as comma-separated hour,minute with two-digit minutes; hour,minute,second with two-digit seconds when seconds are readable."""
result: 12,13
